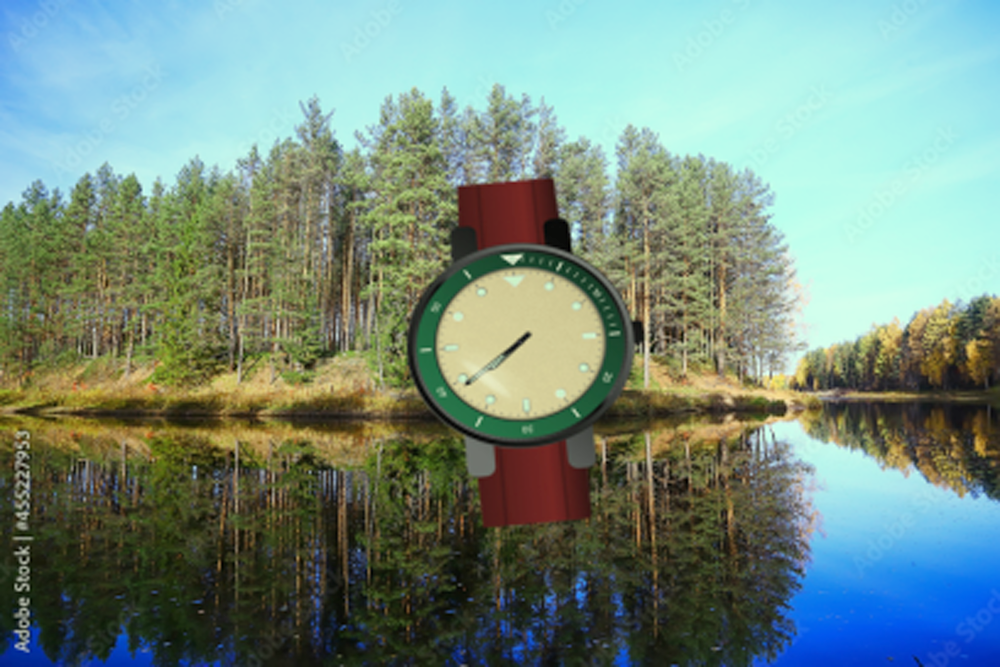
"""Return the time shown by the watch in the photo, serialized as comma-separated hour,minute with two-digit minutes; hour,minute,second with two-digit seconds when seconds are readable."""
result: 7,39
